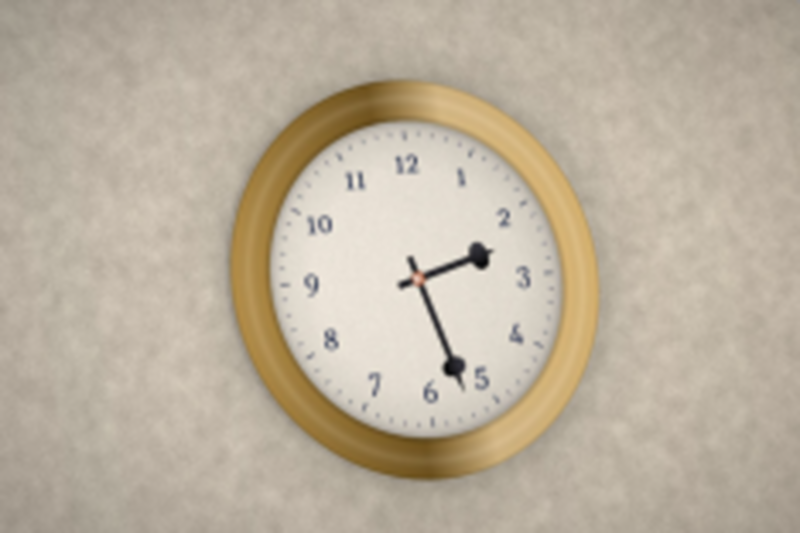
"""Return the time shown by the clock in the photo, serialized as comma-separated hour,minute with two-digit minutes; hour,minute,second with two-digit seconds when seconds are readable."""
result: 2,27
